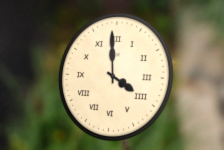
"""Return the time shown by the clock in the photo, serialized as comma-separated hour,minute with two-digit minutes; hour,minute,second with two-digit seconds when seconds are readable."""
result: 3,59
